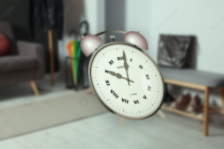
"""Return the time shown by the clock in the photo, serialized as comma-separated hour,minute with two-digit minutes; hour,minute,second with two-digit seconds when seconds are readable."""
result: 10,02
